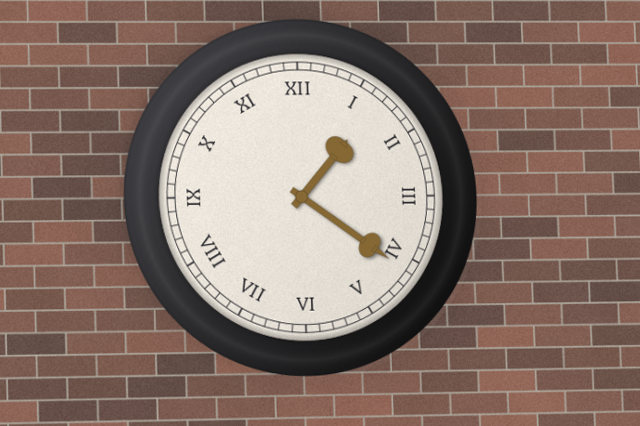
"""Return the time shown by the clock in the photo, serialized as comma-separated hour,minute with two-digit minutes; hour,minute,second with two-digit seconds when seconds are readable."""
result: 1,21
